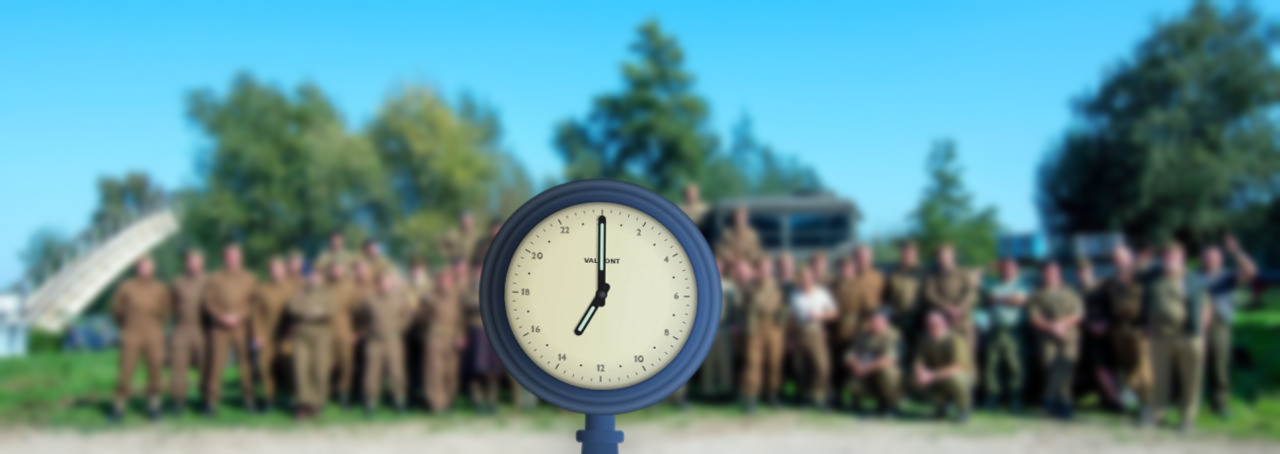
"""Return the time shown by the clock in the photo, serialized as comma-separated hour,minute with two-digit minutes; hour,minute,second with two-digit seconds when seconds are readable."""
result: 14,00
